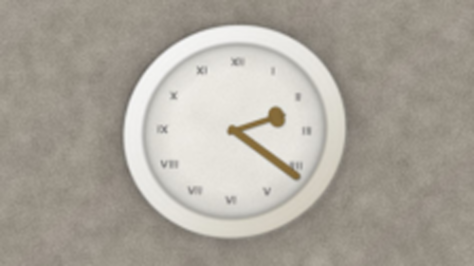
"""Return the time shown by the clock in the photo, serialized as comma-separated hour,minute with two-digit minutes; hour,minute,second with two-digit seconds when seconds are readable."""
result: 2,21
